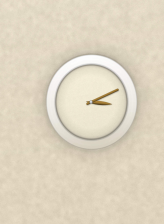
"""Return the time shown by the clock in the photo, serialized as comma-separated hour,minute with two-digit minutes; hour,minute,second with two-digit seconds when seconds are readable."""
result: 3,11
